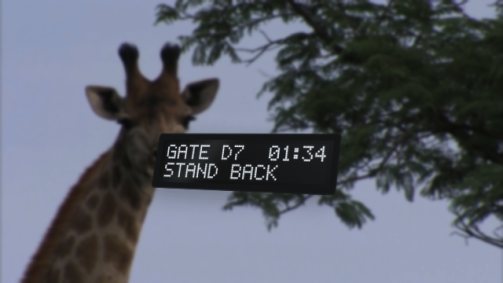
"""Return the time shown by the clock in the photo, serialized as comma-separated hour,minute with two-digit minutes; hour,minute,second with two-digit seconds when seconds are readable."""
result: 1,34
